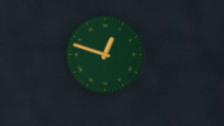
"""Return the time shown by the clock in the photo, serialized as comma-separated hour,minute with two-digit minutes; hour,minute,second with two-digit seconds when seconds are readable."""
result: 12,48
